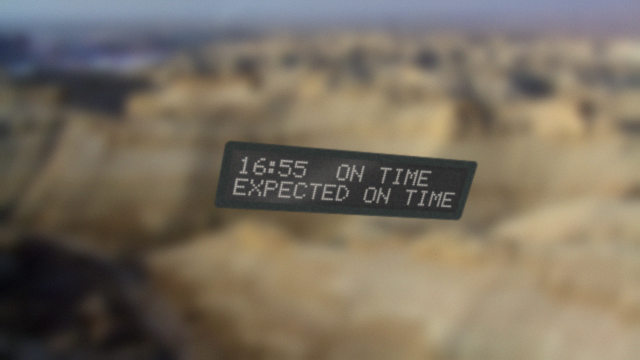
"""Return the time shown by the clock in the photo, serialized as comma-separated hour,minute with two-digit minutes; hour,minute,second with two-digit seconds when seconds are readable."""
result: 16,55
